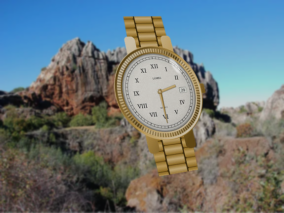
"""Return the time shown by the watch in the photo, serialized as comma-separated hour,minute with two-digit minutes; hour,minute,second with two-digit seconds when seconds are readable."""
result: 2,30
